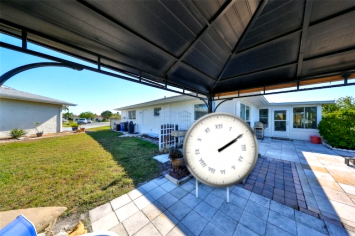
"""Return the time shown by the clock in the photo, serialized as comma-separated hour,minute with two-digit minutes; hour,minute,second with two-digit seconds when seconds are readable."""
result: 2,10
